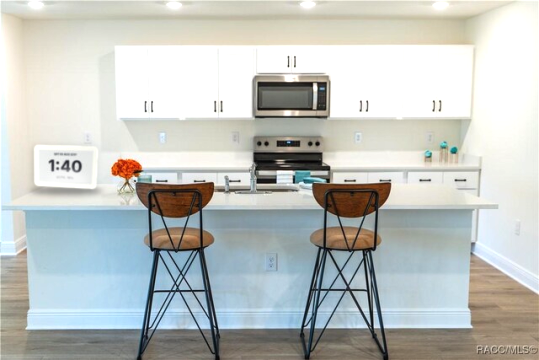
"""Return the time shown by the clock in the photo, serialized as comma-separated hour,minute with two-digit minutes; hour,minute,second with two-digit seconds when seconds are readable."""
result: 1,40
